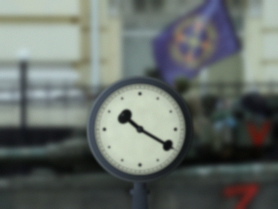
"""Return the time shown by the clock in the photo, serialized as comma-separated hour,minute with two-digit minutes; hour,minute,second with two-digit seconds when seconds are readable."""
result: 10,20
